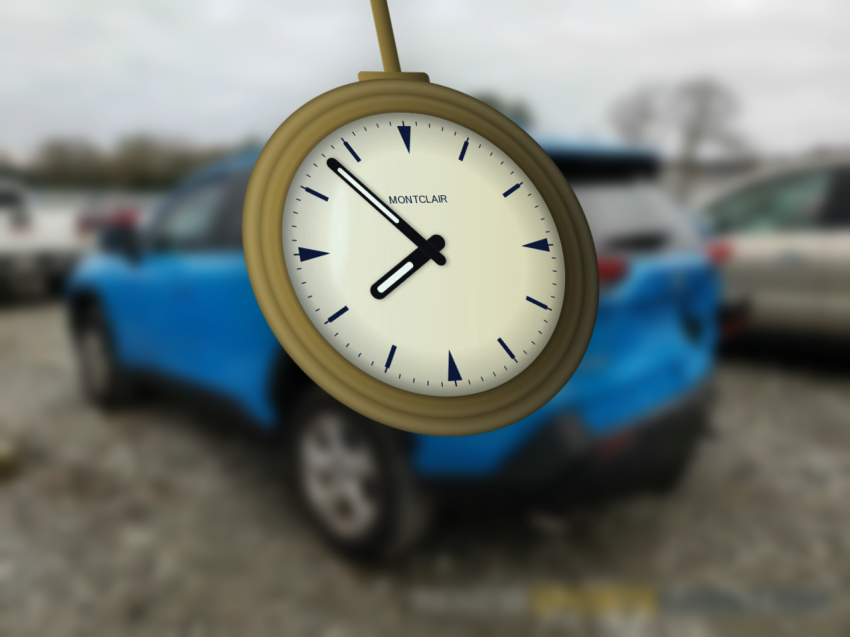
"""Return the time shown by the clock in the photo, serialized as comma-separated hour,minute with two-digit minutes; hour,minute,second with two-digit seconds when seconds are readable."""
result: 7,53
